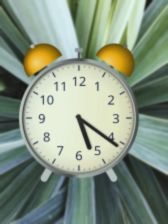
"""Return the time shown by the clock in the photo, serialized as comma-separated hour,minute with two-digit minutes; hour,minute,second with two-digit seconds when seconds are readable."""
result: 5,21
